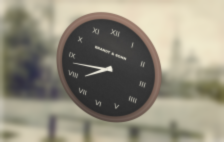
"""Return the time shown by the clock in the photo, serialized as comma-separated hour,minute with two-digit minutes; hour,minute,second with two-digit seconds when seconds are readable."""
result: 7,43
